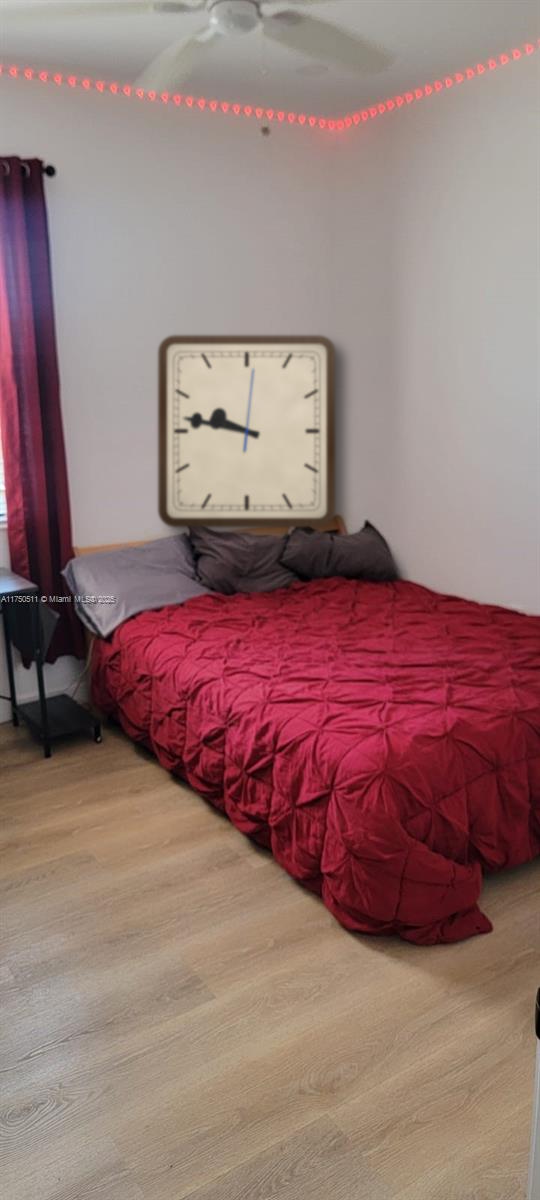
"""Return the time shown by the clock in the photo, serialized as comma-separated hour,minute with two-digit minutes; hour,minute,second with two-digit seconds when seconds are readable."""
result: 9,47,01
